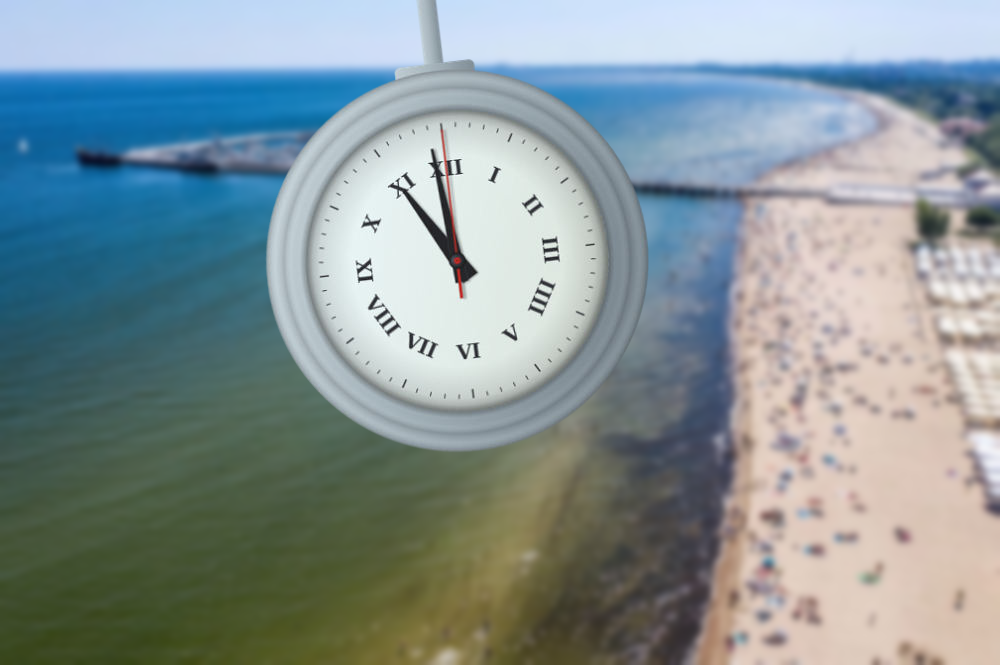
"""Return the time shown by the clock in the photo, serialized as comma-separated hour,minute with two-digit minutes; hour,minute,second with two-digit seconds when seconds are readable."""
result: 10,59,00
